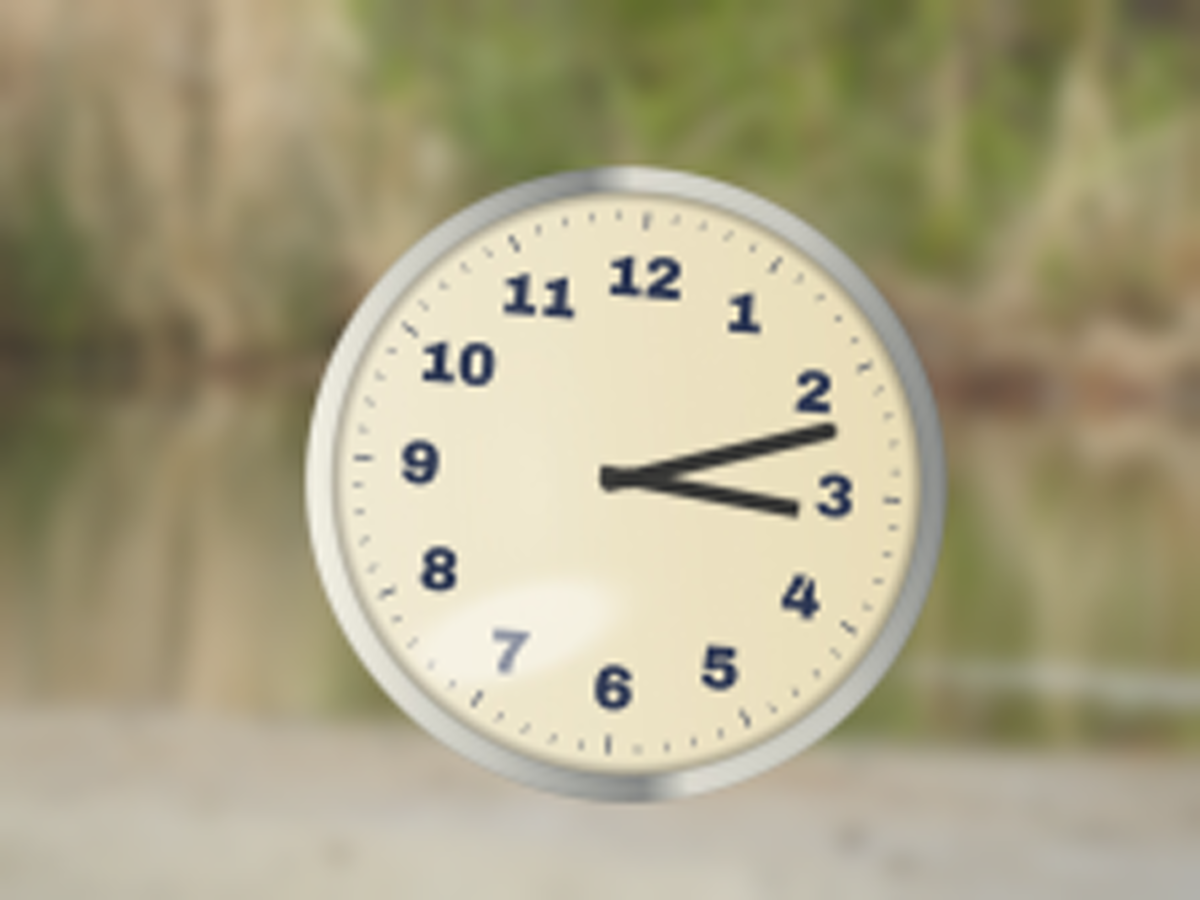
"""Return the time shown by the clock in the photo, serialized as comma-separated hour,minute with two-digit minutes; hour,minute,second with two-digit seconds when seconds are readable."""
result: 3,12
